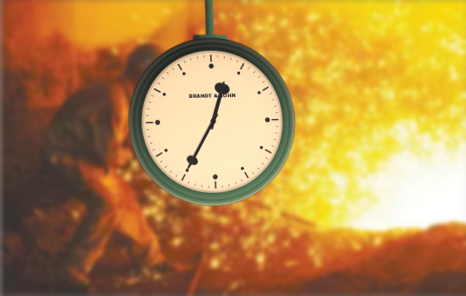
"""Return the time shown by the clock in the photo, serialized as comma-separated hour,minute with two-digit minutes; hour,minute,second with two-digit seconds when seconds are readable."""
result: 12,35
